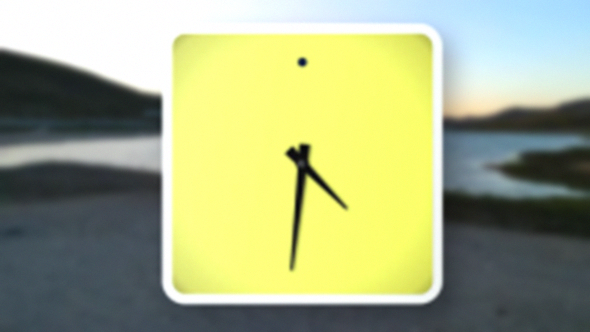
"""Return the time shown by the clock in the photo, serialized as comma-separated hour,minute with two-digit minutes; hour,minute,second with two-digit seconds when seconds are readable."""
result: 4,31
